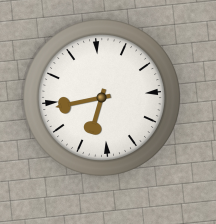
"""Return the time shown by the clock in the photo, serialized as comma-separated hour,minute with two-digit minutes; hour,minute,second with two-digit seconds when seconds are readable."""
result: 6,44
